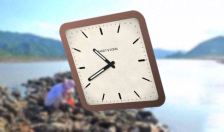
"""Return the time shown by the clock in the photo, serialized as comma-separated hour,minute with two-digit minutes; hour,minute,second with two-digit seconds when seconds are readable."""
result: 10,41
